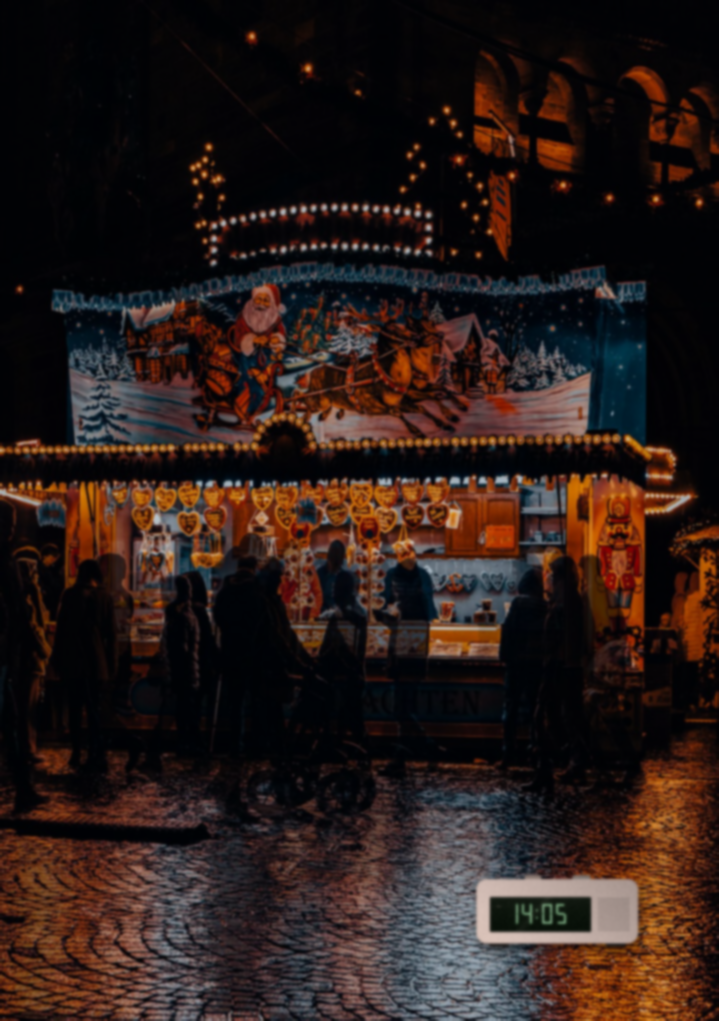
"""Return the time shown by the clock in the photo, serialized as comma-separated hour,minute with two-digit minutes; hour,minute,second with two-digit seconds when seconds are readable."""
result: 14,05
